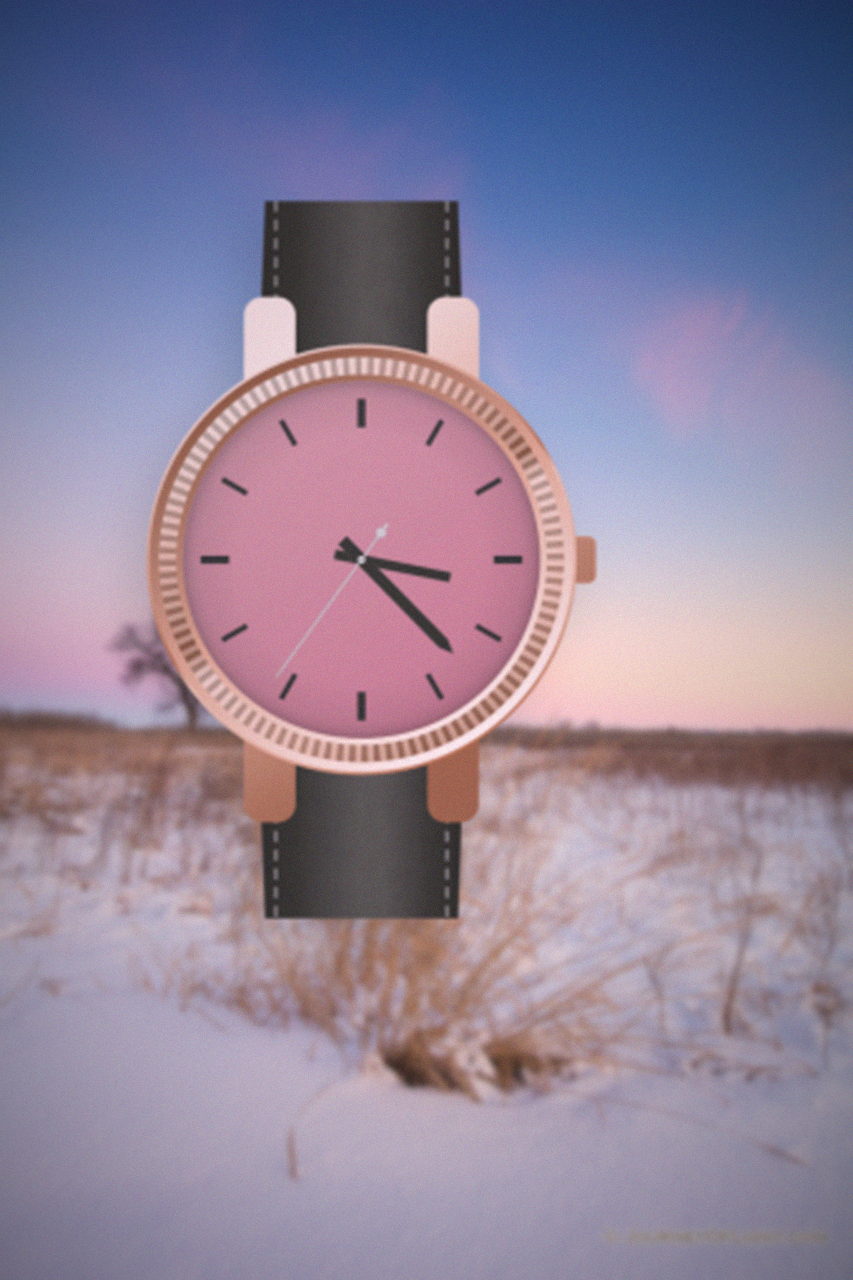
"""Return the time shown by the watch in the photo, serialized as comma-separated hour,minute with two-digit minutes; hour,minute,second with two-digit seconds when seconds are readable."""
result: 3,22,36
